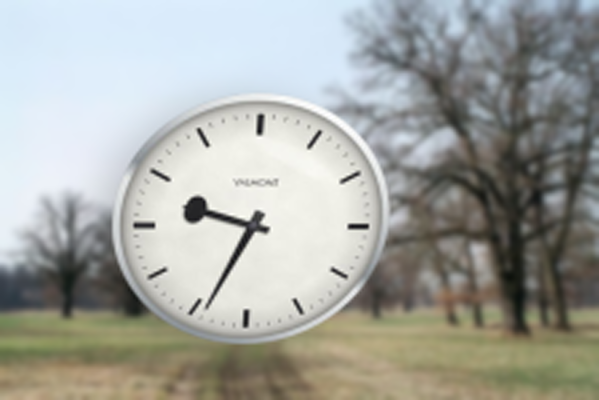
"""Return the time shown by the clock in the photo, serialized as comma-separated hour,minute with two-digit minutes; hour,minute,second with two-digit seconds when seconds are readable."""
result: 9,34
